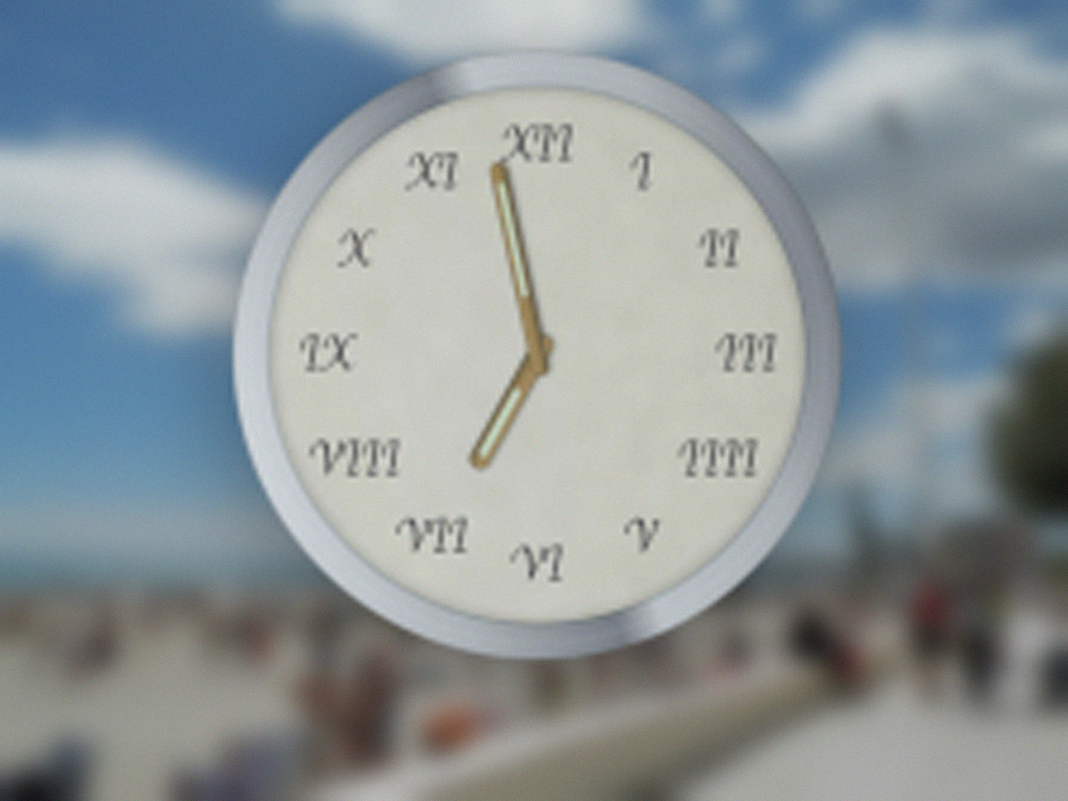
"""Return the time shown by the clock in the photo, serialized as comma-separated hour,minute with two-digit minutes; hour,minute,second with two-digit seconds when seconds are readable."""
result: 6,58
